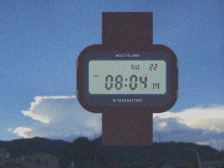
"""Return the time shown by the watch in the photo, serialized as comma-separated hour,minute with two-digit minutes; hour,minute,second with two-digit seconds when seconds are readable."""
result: 8,04,14
